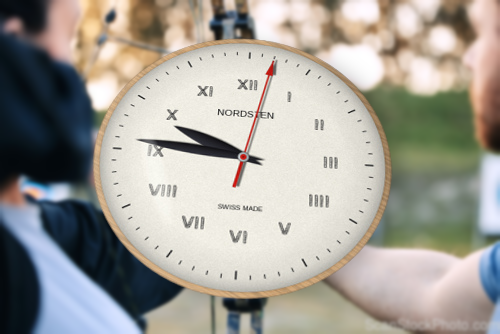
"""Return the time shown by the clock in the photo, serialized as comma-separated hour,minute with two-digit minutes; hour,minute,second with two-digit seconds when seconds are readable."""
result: 9,46,02
